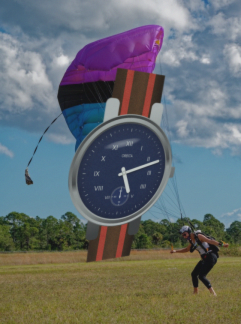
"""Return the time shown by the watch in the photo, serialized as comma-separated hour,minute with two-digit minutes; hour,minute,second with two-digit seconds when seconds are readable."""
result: 5,12
